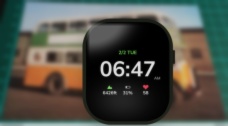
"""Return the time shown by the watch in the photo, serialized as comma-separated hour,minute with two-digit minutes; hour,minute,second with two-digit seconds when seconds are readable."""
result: 6,47
